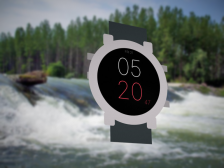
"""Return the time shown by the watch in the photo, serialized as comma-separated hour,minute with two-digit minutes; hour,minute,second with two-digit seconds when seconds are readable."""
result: 5,20
